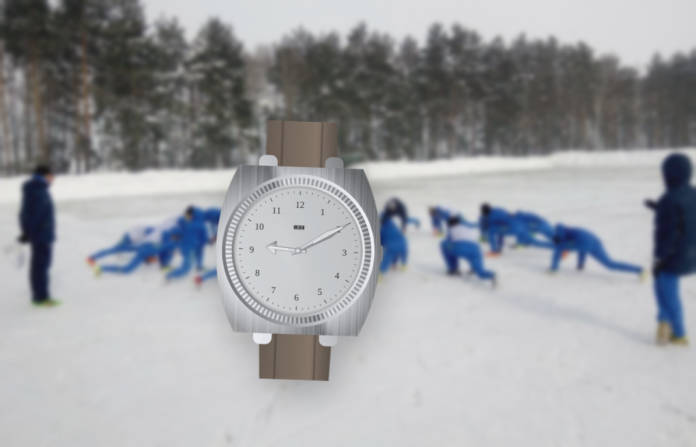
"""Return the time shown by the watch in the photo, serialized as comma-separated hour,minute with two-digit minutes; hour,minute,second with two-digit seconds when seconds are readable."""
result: 9,10
